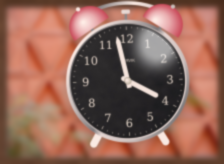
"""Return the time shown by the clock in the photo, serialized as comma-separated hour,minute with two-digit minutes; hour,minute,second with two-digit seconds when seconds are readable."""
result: 3,58
